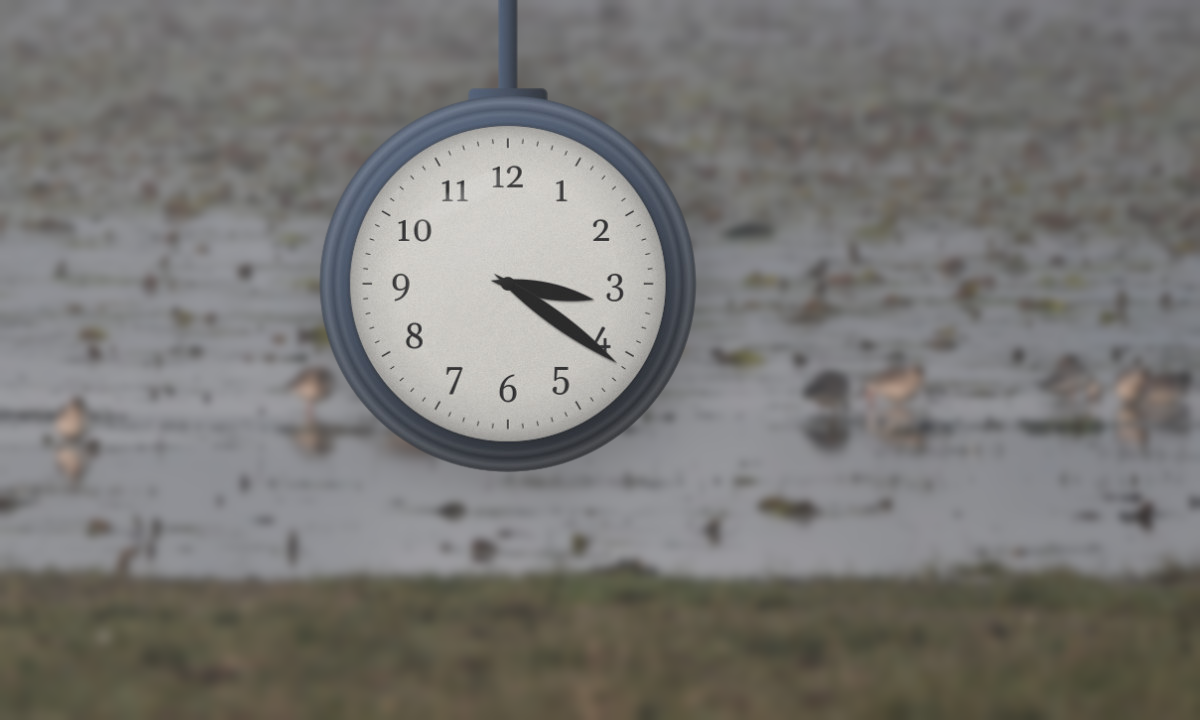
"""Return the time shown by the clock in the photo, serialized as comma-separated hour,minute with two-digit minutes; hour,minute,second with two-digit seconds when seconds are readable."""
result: 3,21
